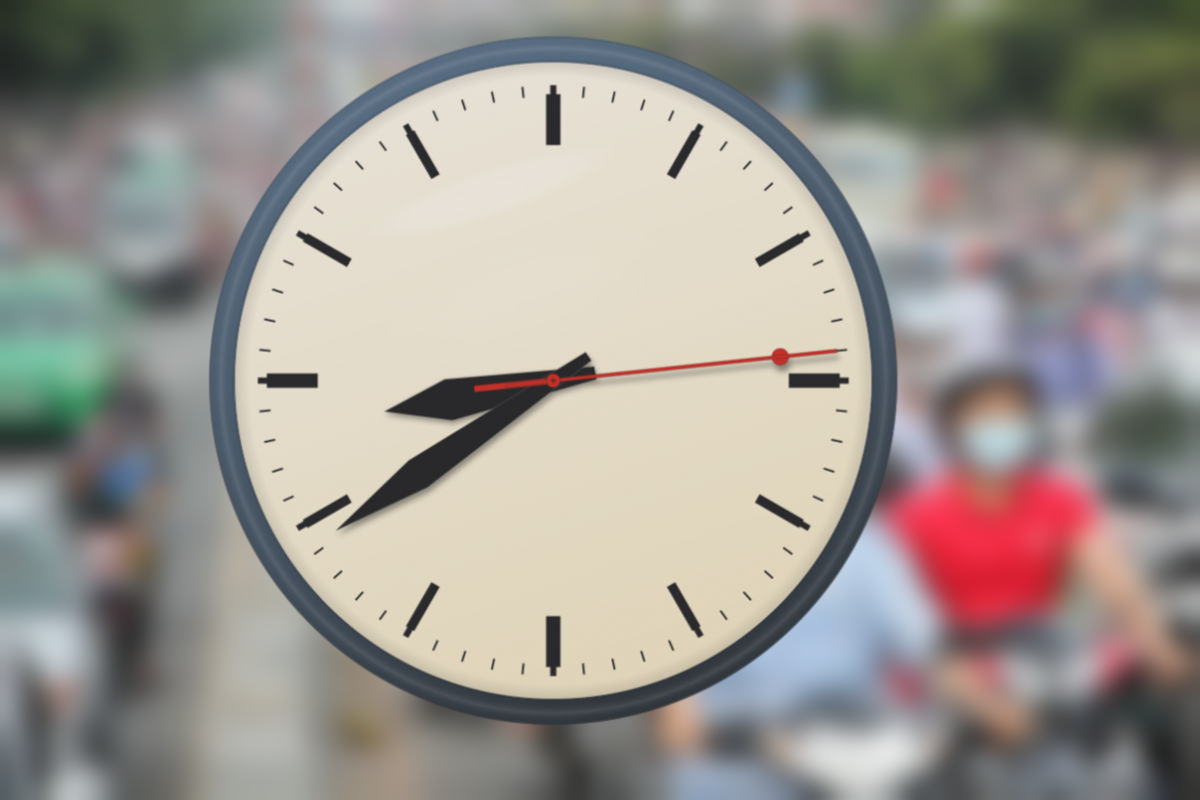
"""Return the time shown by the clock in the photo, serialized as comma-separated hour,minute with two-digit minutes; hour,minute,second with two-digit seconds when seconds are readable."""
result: 8,39,14
